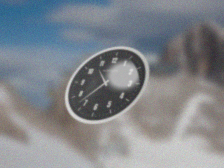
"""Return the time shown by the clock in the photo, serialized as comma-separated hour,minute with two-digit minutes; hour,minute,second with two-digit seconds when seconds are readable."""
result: 10,37
